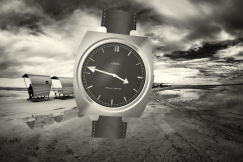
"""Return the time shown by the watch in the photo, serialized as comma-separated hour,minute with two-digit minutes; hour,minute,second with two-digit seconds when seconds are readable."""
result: 3,47
